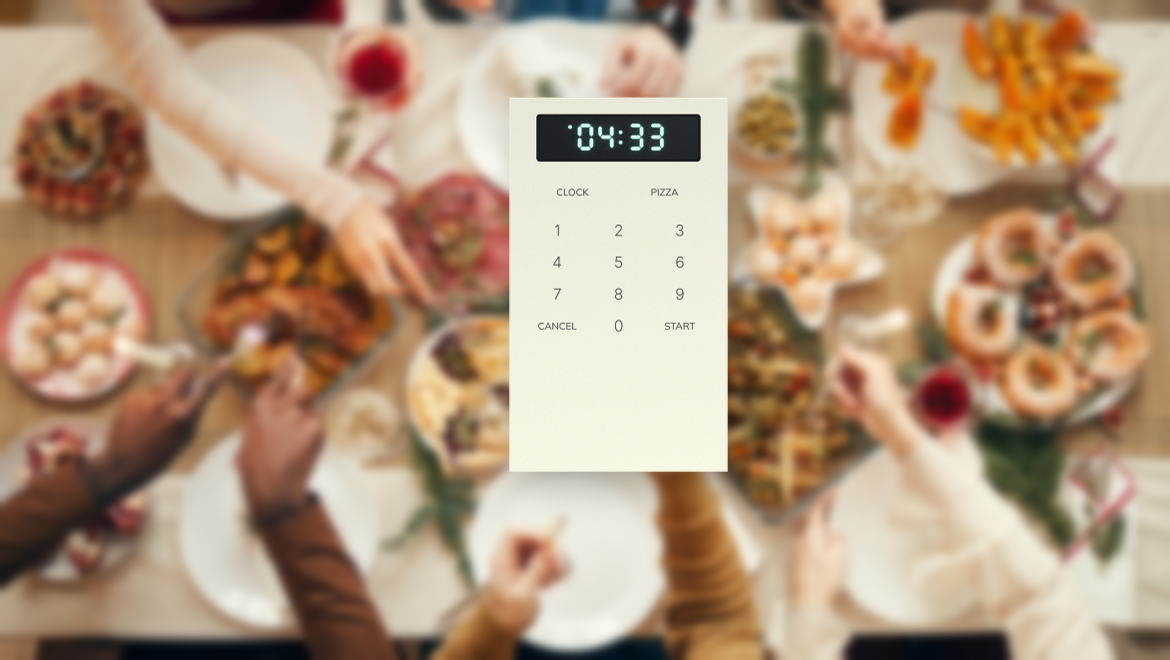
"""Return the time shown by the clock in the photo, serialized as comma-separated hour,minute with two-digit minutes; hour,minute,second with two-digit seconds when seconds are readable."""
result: 4,33
